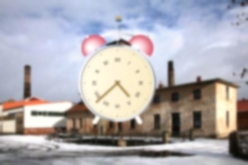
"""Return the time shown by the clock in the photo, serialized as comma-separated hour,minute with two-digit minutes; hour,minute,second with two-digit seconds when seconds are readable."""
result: 4,38
